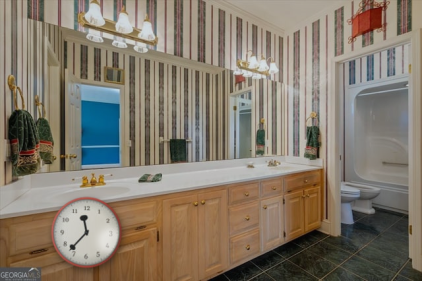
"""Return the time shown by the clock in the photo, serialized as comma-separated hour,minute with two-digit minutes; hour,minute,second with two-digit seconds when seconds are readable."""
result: 11,37
